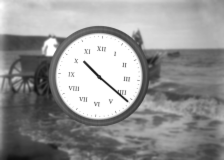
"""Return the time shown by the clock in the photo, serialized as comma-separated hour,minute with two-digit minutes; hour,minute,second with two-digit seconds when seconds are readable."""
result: 10,21
